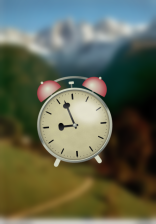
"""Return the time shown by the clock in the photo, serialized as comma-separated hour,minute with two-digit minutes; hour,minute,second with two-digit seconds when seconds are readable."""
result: 8,57
